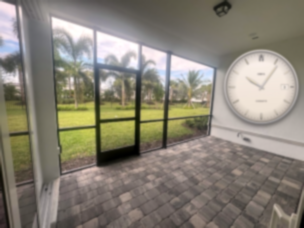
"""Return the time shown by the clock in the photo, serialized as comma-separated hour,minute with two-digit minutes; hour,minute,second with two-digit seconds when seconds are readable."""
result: 10,06
